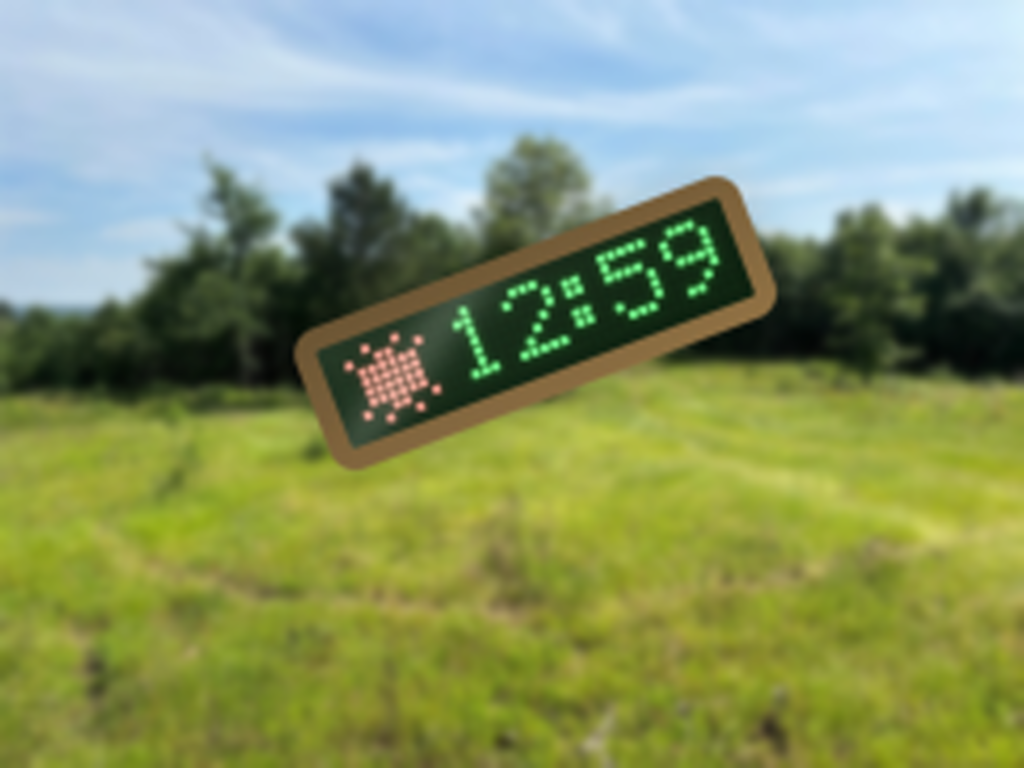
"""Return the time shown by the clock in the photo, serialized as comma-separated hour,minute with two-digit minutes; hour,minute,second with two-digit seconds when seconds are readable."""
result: 12,59
